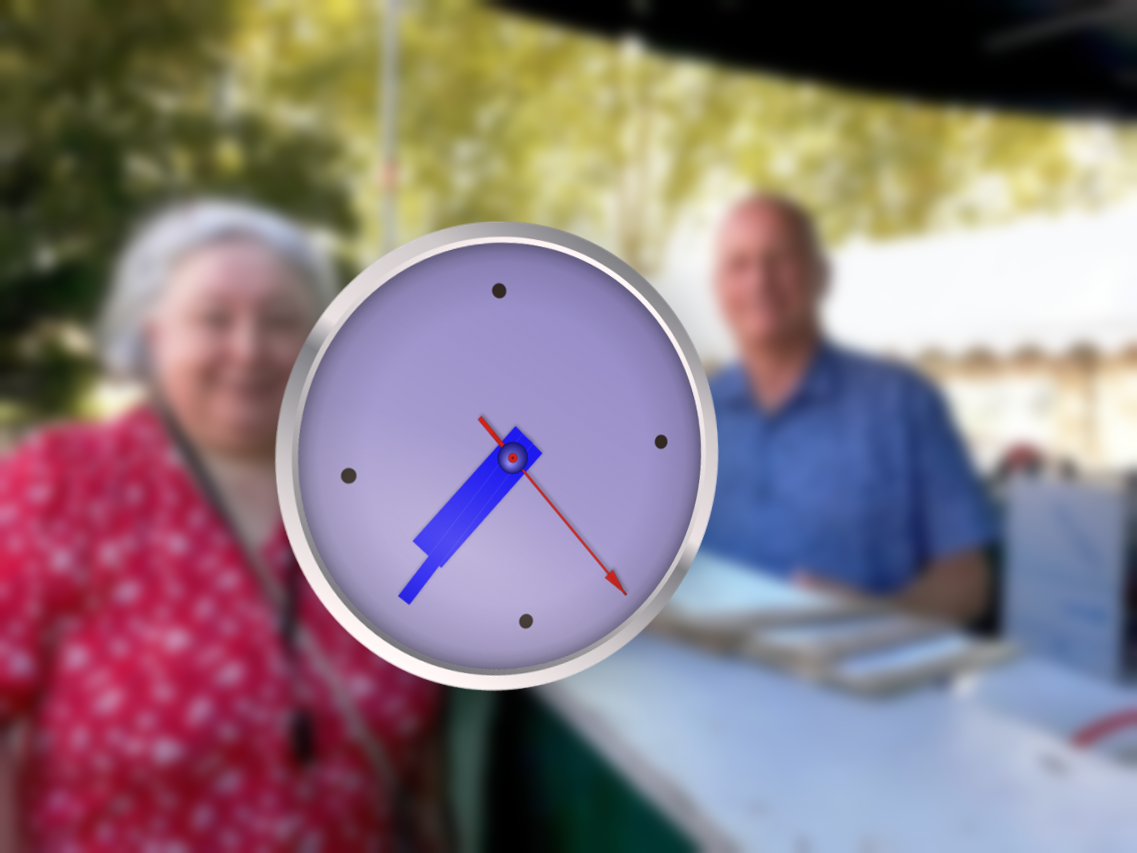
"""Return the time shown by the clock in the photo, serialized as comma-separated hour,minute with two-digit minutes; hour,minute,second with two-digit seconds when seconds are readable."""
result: 7,37,24
